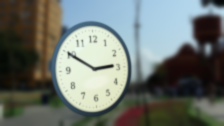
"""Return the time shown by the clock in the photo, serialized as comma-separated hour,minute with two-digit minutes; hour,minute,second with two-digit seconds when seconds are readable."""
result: 2,50
